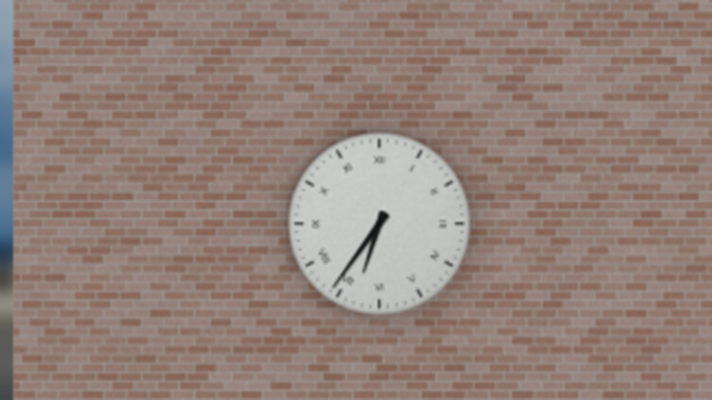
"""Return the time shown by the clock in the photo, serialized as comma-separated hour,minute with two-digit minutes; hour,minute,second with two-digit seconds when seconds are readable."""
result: 6,36
